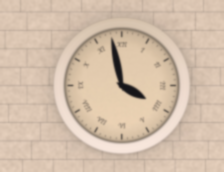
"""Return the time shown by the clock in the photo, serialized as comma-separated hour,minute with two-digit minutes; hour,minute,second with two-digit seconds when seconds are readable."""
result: 3,58
